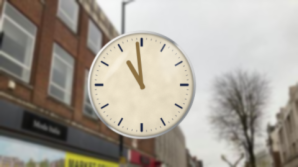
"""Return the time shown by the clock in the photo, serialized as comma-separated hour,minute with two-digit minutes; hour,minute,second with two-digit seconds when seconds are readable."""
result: 10,59
